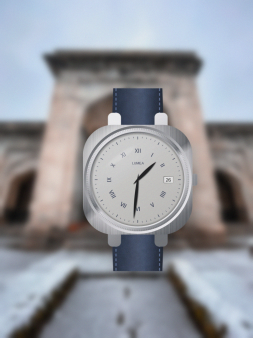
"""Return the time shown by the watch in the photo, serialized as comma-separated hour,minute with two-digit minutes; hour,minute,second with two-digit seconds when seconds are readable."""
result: 1,31
